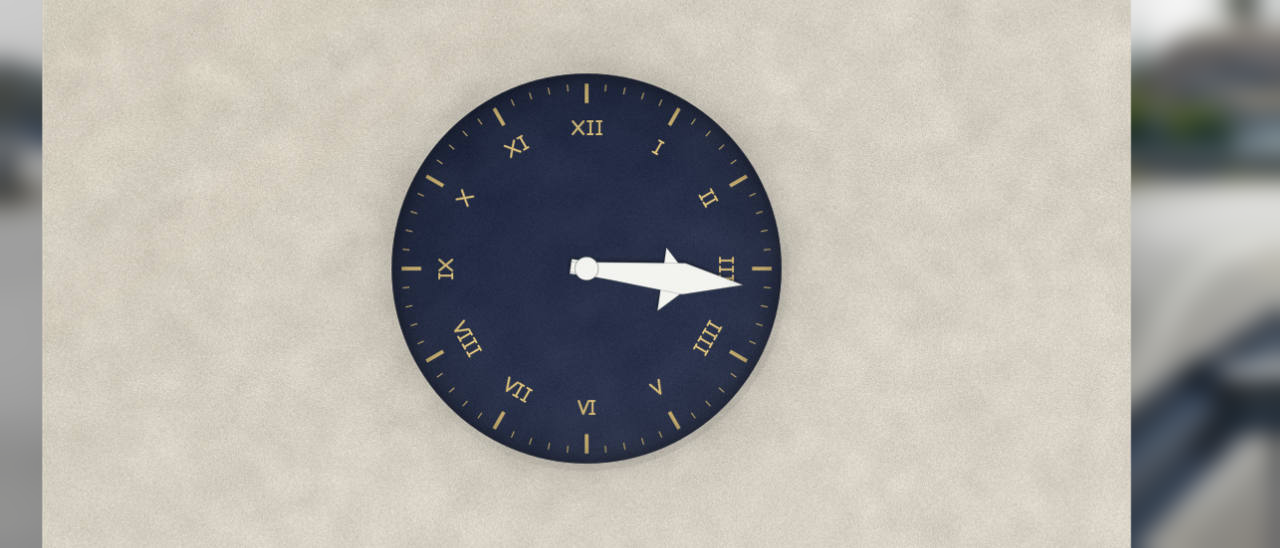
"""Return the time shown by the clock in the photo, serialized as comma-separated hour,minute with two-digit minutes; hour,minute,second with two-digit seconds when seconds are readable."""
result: 3,16
